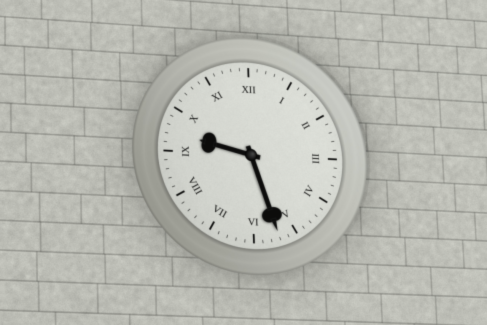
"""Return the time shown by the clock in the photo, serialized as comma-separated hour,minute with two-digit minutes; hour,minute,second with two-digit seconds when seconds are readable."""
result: 9,27
